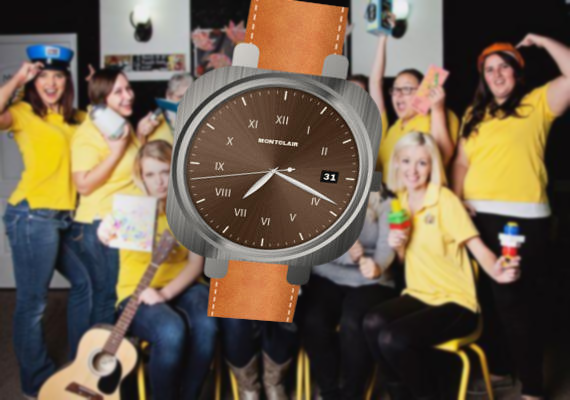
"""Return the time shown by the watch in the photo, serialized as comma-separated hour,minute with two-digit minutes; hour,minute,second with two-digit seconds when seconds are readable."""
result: 7,18,43
